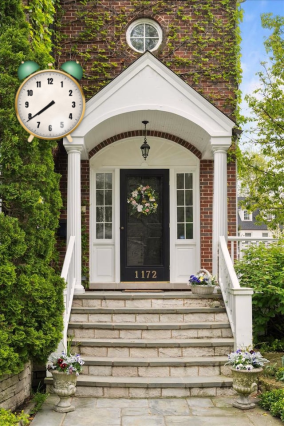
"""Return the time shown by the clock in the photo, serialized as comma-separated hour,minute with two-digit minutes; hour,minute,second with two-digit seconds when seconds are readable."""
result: 7,39
